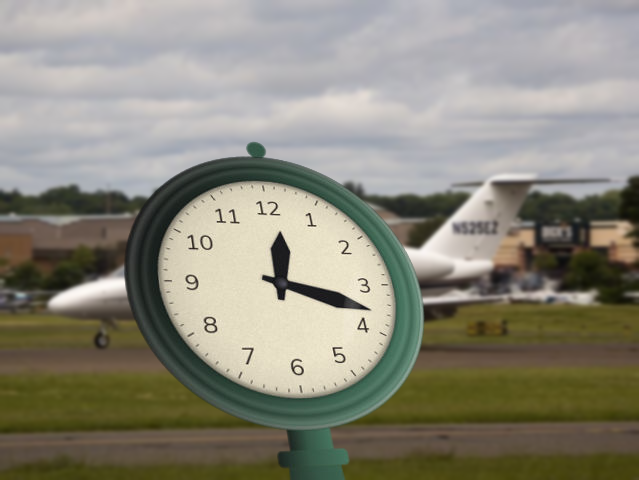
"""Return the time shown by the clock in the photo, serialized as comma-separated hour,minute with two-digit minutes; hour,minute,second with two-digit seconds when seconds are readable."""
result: 12,18
